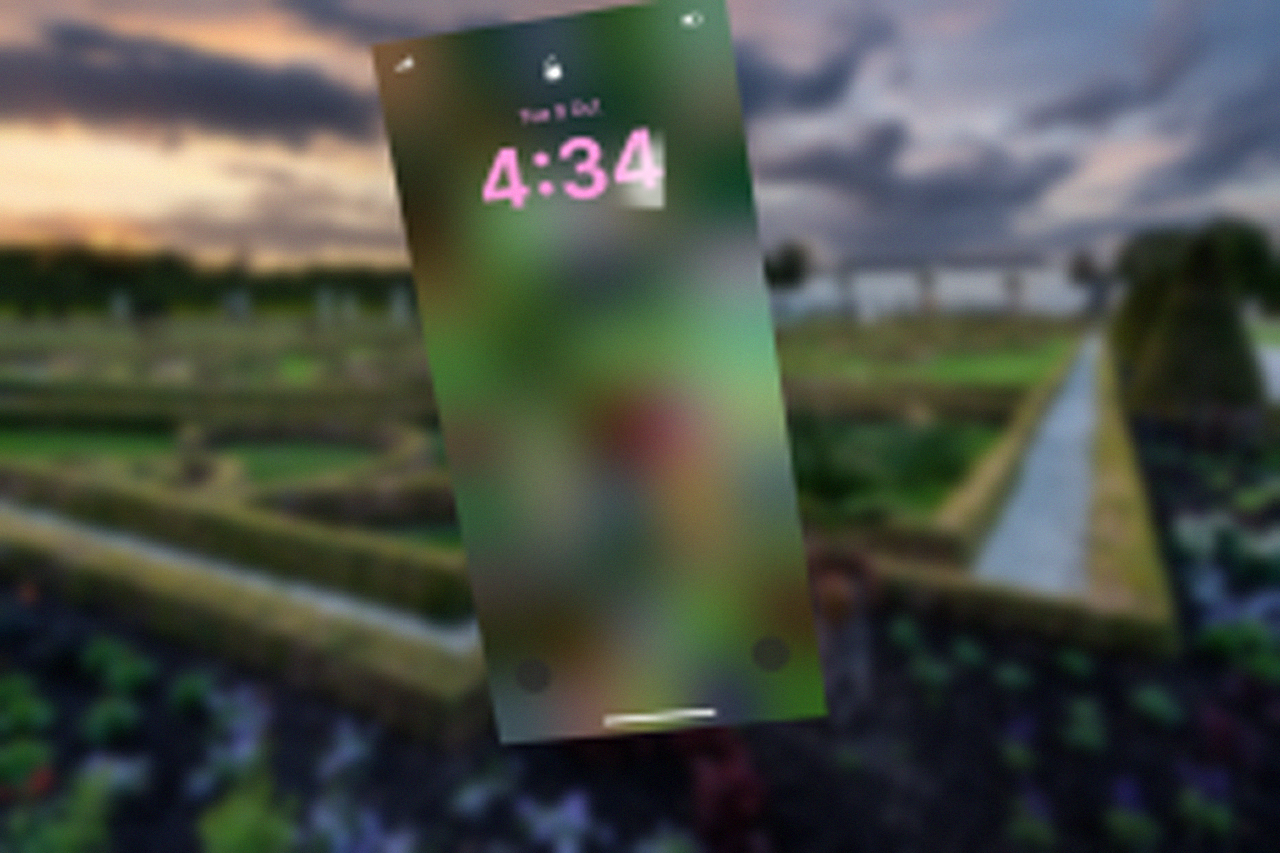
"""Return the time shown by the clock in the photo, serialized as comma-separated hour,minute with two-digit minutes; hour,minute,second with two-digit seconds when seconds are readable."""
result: 4,34
